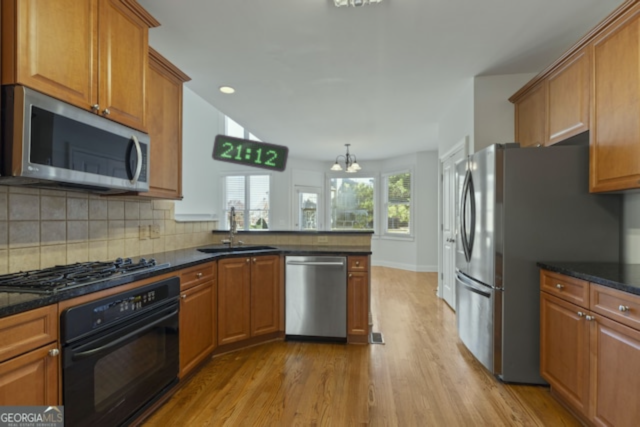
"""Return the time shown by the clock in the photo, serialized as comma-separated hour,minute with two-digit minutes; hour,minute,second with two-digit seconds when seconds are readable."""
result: 21,12
